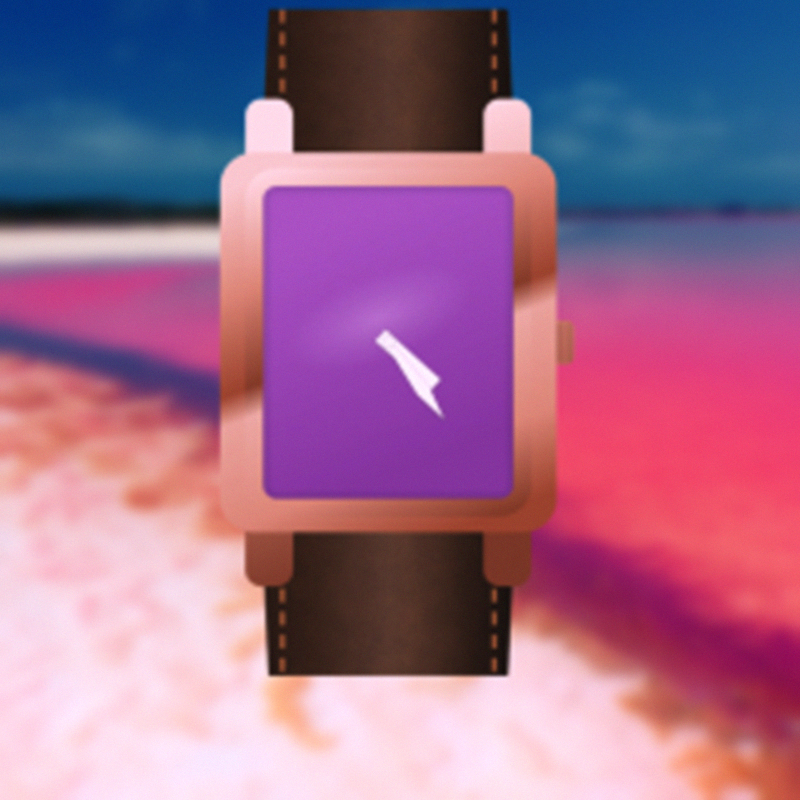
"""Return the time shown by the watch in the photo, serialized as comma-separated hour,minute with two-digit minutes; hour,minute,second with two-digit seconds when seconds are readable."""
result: 4,24
